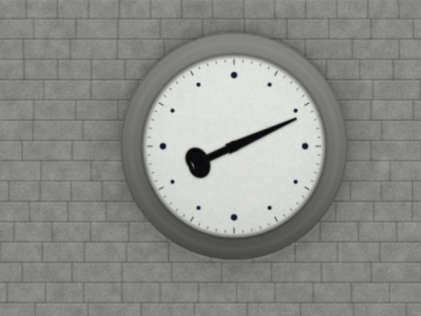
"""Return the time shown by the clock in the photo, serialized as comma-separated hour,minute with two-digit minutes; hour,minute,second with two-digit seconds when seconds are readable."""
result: 8,11
